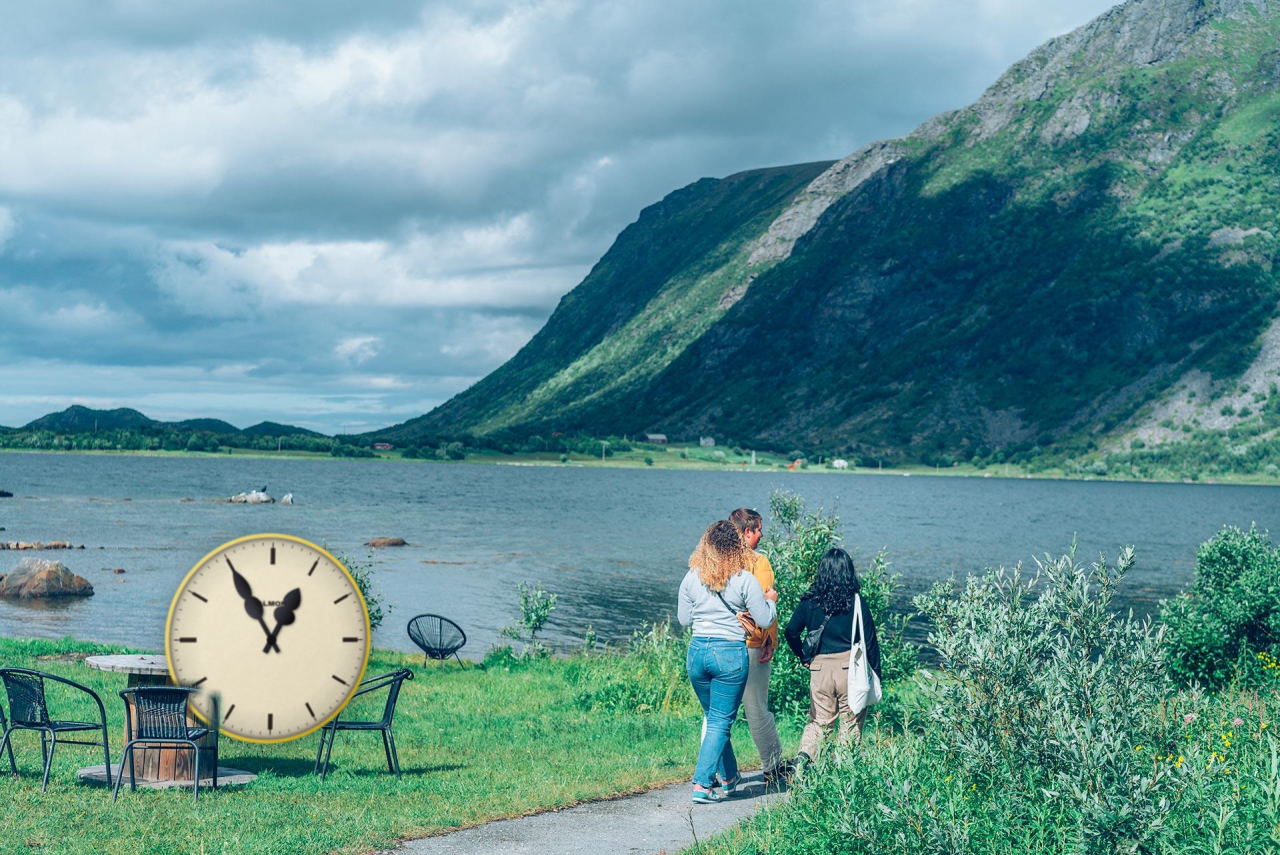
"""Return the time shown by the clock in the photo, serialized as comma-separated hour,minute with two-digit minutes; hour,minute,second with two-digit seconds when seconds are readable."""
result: 12,55
